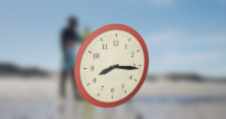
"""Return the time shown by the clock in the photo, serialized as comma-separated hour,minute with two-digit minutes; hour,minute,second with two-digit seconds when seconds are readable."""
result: 8,16
